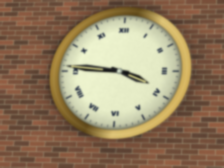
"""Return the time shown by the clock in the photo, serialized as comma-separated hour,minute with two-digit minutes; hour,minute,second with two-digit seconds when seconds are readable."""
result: 3,46
